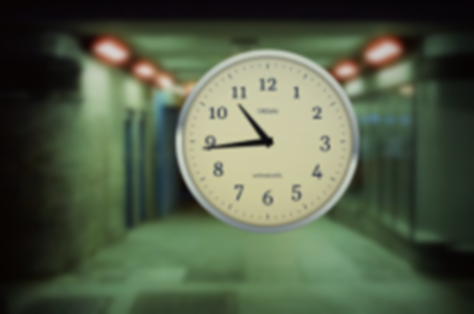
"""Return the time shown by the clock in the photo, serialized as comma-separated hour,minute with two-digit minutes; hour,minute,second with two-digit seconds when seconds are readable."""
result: 10,44
